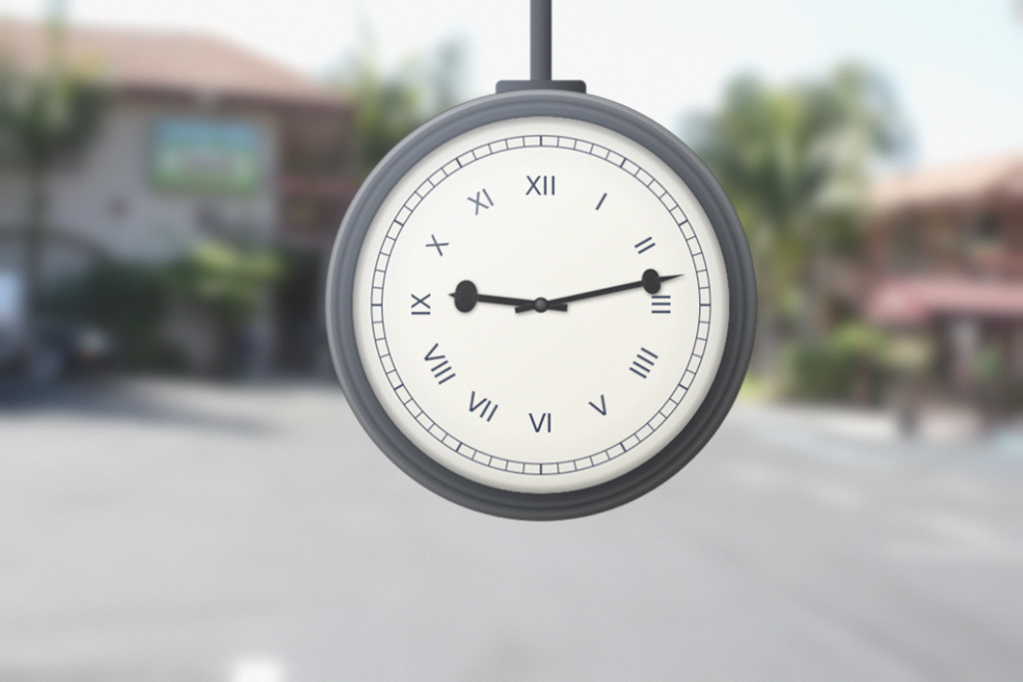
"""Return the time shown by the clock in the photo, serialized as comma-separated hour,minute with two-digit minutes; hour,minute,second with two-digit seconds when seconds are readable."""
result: 9,13
